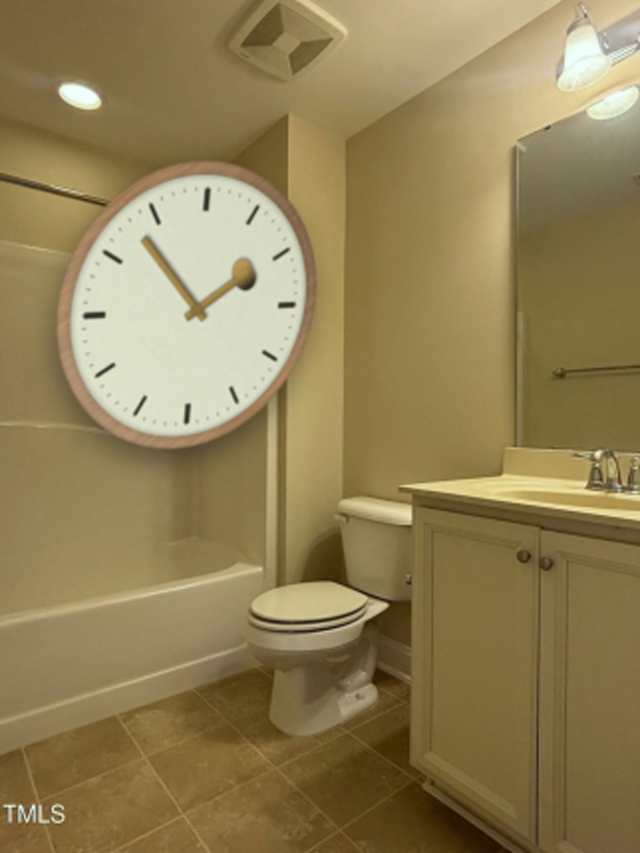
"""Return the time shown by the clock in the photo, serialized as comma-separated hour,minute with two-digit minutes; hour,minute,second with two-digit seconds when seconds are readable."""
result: 1,53
